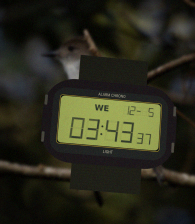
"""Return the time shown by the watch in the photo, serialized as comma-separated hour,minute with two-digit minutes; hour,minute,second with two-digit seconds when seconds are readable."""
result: 3,43,37
